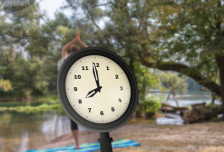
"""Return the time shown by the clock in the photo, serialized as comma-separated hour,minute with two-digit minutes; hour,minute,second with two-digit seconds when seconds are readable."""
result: 7,59
